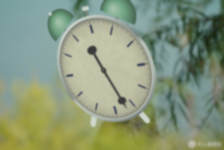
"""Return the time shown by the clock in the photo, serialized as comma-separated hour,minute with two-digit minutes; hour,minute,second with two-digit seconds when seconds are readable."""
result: 11,27
